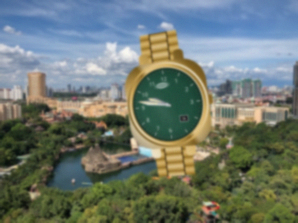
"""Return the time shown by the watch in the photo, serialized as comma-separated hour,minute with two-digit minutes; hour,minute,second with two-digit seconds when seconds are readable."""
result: 9,47
